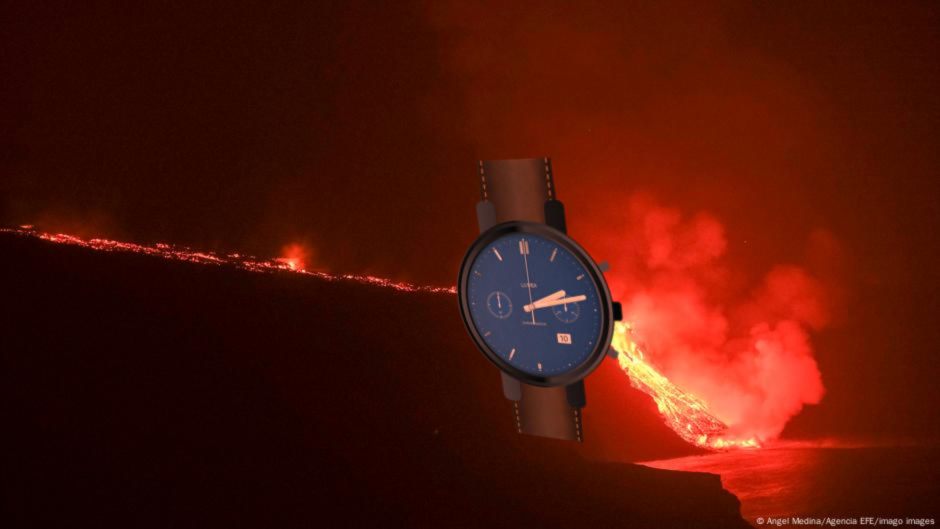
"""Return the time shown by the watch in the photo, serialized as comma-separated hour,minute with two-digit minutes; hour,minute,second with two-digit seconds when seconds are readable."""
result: 2,13
